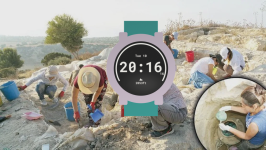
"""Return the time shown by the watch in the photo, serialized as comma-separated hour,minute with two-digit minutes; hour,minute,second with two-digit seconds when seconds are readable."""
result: 20,16
